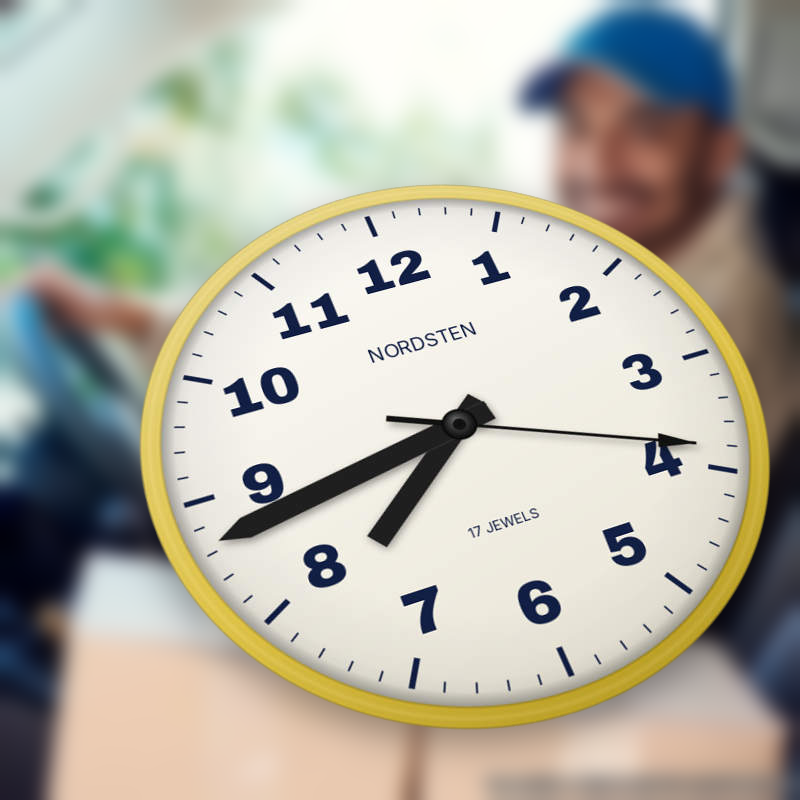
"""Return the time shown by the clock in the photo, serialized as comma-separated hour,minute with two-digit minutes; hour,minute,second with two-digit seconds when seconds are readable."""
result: 7,43,19
